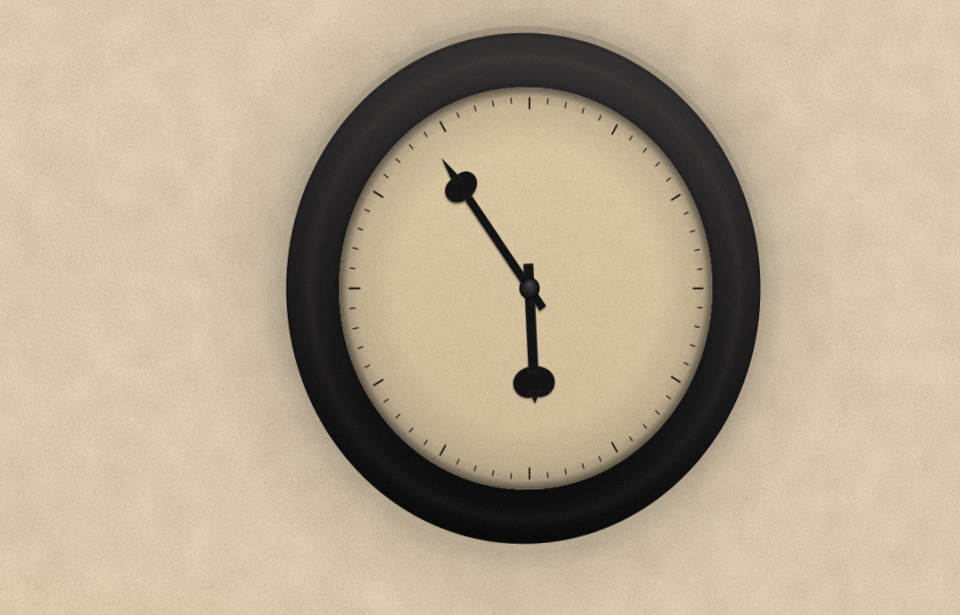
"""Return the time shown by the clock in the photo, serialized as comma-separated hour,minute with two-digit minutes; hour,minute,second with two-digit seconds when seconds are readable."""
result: 5,54
